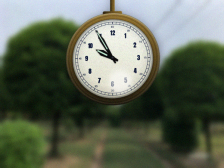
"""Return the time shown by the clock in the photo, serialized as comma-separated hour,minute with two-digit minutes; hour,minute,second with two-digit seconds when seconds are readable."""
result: 9,55
